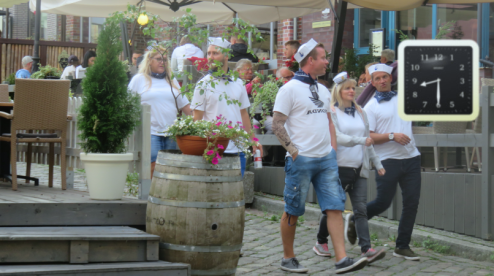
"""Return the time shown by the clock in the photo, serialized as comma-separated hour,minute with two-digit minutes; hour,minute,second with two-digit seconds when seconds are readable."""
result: 8,30
